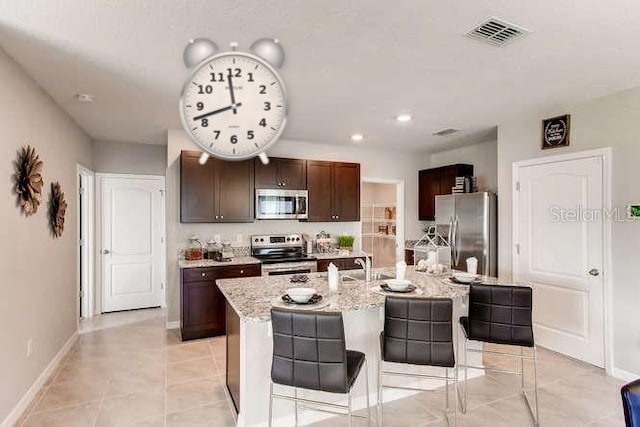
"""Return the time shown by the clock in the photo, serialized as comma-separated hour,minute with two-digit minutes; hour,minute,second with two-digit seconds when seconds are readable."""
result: 11,42
